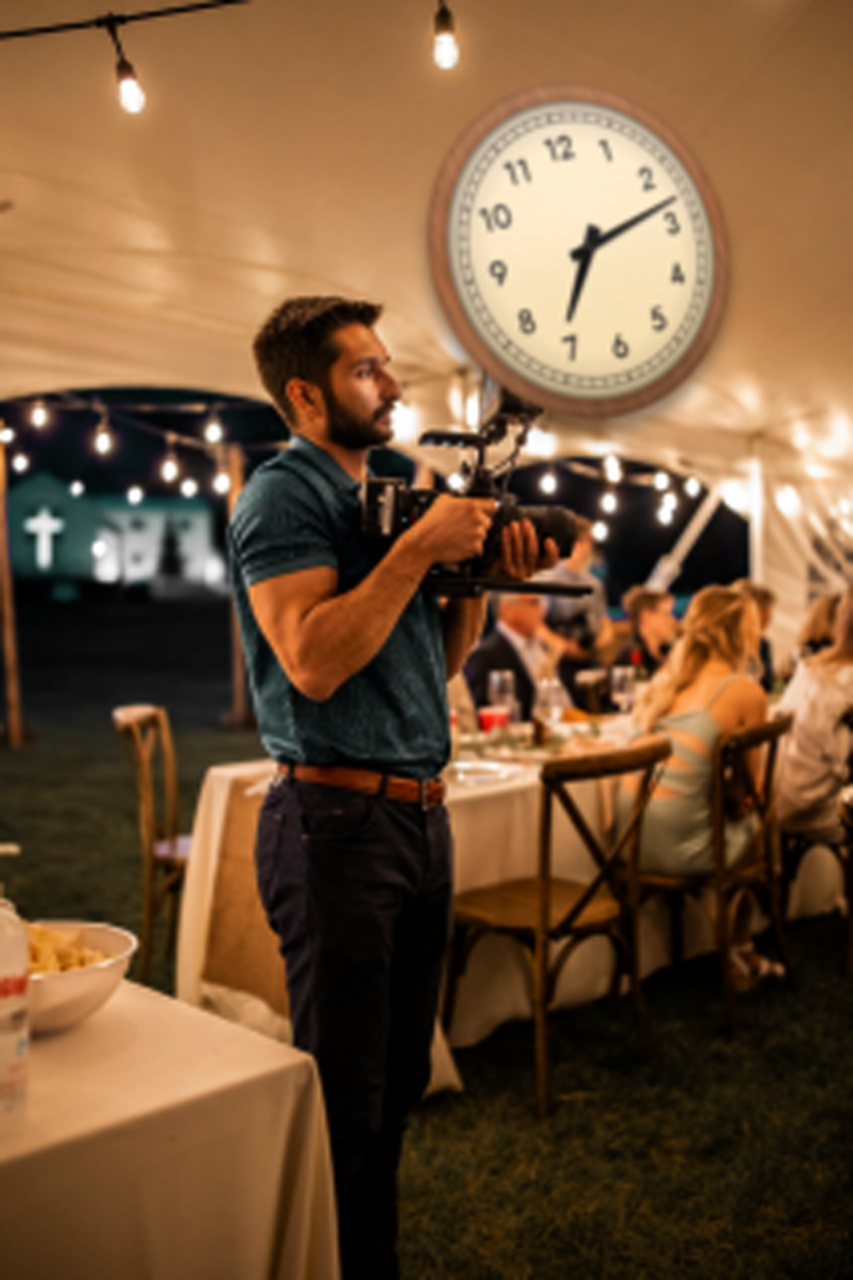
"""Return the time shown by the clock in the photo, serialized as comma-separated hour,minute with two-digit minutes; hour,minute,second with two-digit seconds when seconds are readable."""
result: 7,13
